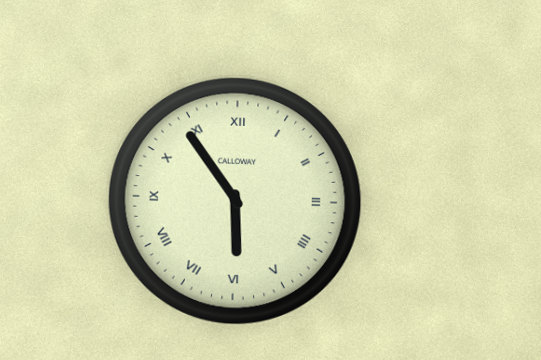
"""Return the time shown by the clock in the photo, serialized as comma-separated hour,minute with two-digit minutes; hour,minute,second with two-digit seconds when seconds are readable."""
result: 5,54
